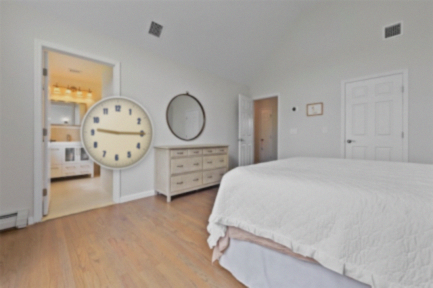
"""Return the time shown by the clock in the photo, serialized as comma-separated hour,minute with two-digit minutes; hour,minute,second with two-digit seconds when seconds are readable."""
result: 9,15
